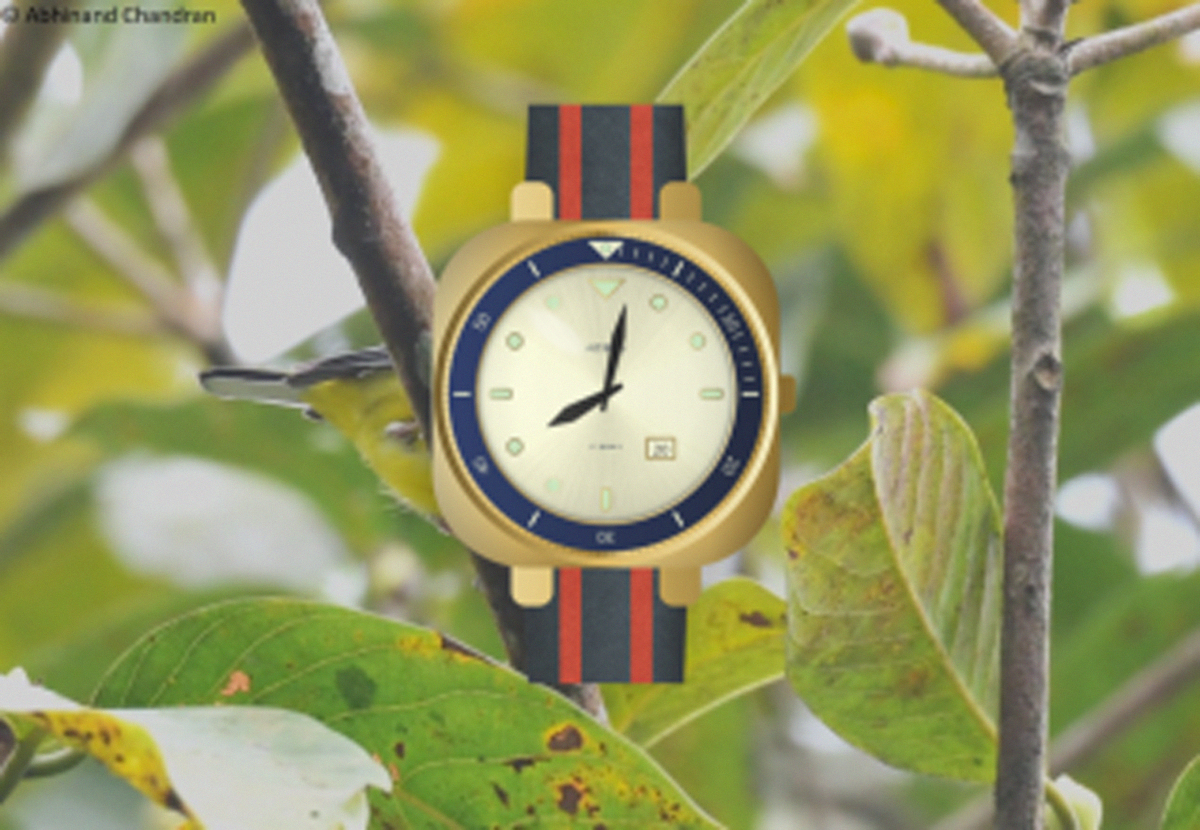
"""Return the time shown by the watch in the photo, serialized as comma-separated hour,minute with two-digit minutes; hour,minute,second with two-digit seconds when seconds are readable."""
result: 8,02
